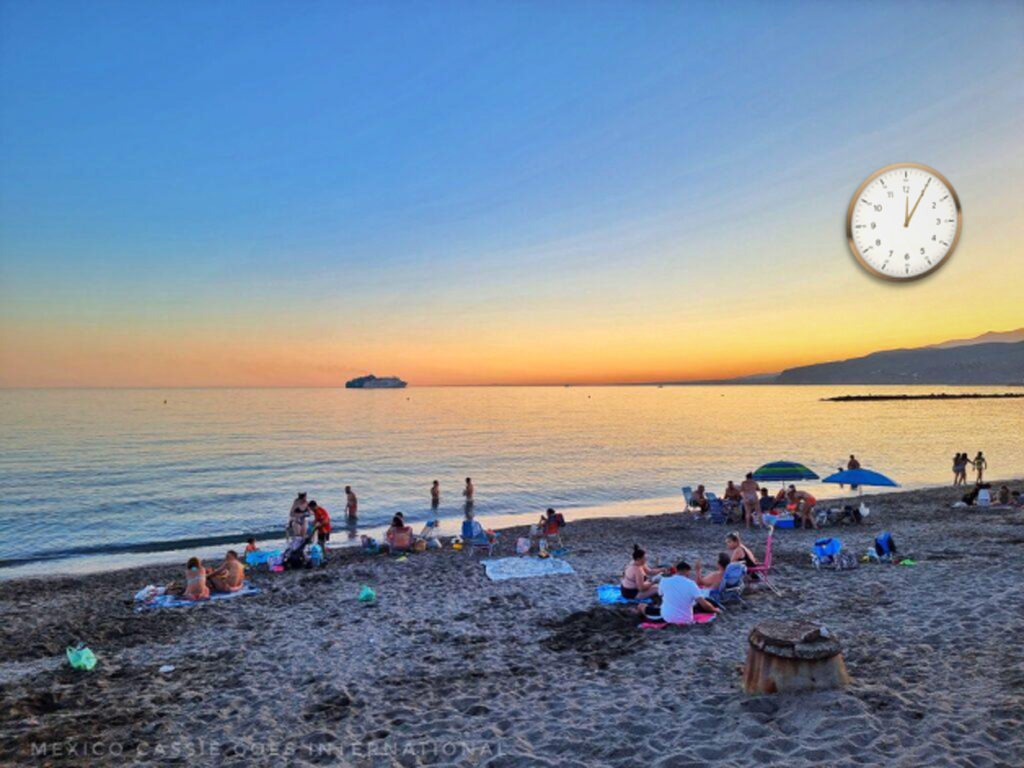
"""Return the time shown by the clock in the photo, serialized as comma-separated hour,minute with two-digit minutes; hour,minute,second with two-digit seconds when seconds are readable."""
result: 12,05
